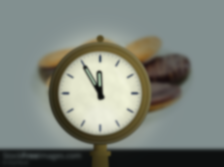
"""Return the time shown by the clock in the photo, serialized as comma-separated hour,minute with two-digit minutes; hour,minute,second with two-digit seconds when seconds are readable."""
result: 11,55
